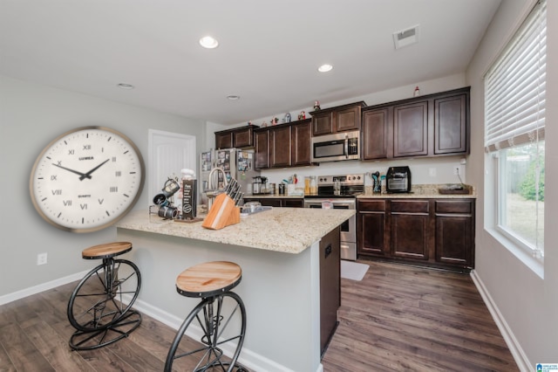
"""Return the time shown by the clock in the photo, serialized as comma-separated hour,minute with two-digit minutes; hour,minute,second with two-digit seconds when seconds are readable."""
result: 1,49
